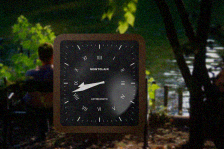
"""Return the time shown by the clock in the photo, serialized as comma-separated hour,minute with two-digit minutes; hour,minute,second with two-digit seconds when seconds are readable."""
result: 8,42
